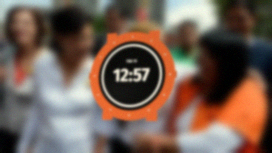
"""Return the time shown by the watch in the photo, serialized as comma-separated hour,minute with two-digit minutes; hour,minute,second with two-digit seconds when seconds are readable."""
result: 12,57
